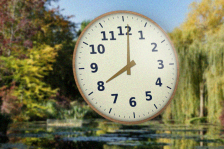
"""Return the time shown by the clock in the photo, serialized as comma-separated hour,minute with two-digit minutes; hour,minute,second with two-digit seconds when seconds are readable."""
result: 8,01
